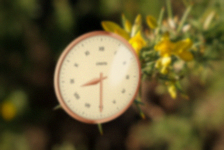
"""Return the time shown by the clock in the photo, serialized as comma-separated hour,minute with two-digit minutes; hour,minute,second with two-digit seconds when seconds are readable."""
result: 8,30
